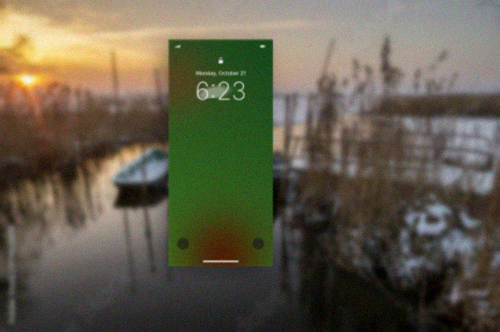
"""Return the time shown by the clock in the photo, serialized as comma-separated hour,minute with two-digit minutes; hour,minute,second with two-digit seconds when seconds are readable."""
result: 6,23
